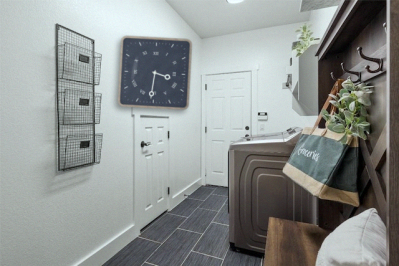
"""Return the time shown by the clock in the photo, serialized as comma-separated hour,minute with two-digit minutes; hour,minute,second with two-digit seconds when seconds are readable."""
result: 3,31
